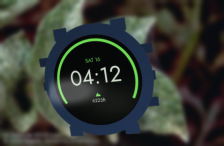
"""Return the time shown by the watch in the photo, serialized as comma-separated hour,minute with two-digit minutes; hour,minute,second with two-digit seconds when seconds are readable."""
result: 4,12
